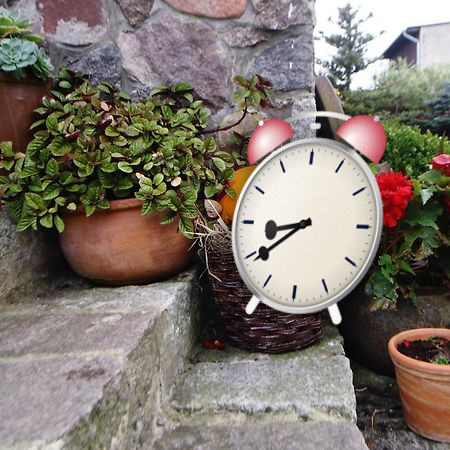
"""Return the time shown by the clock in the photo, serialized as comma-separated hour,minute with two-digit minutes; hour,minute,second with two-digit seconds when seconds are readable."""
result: 8,39
